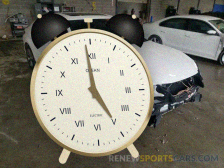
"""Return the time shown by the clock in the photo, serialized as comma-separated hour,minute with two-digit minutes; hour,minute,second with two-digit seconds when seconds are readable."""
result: 4,59
